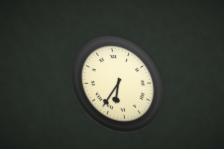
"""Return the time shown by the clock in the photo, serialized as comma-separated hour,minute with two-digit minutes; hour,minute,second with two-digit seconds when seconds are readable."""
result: 6,37
